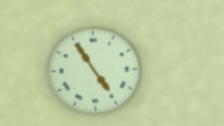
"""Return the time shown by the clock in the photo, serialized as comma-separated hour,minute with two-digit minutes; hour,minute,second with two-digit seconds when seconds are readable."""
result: 4,55
